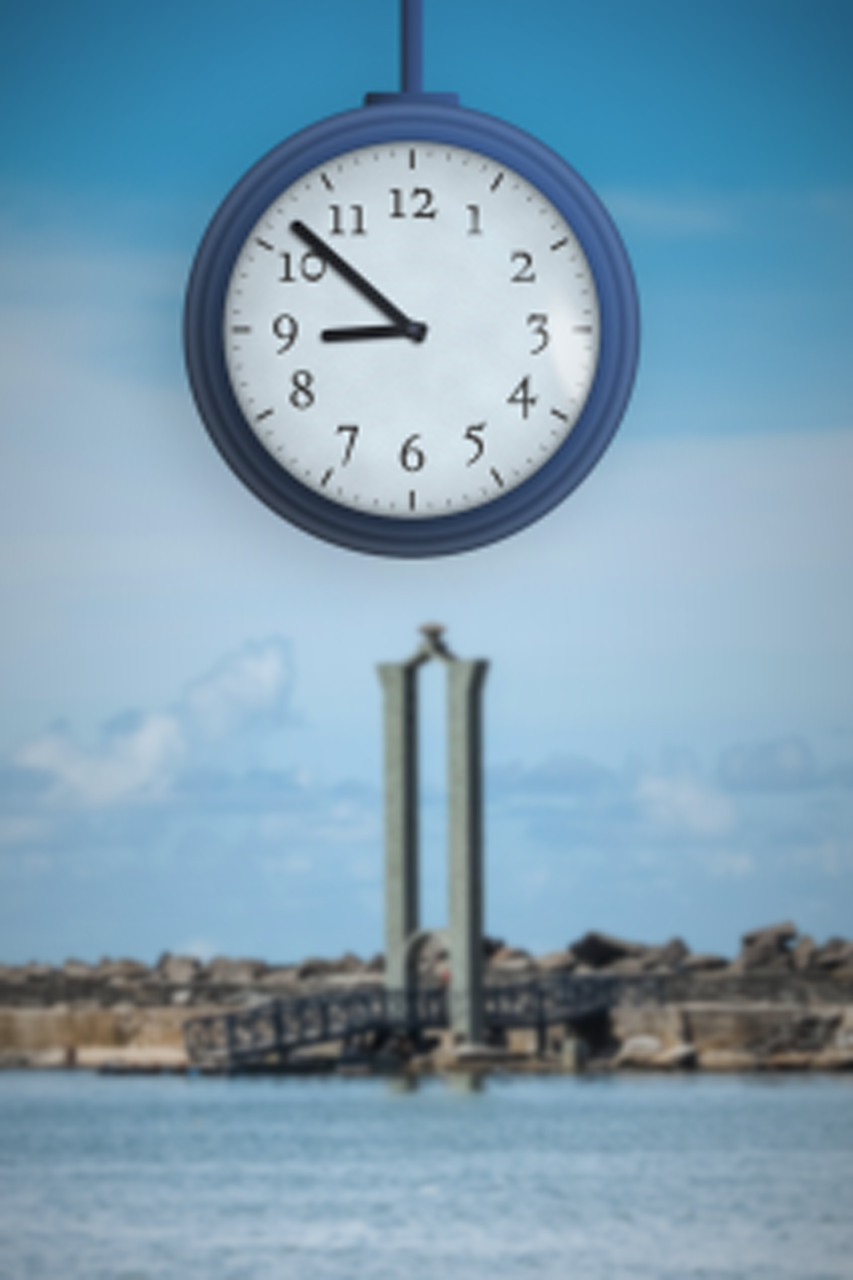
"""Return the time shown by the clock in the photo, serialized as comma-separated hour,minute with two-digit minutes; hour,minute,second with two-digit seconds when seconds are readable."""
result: 8,52
